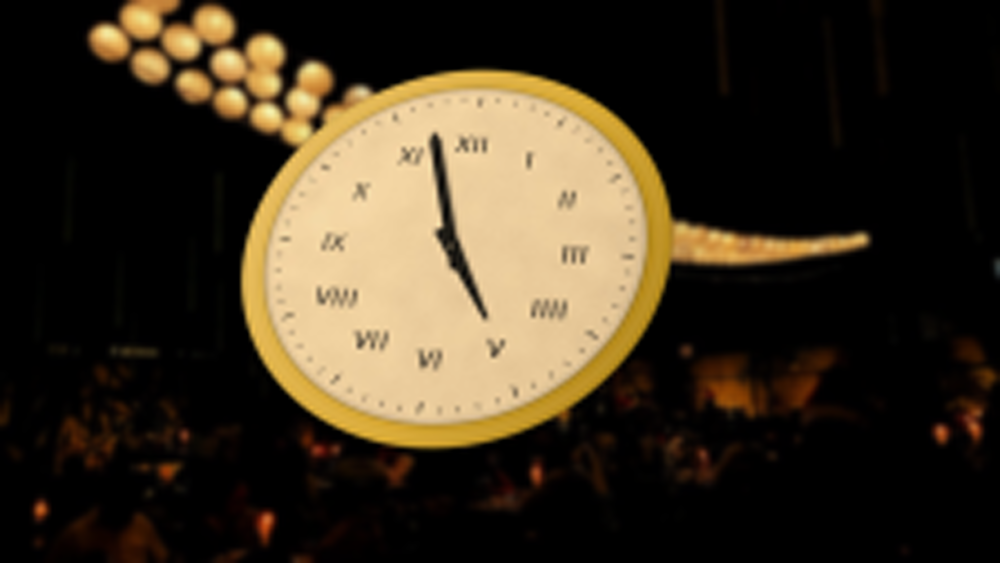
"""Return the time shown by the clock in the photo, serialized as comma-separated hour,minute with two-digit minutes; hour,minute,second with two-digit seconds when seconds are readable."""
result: 4,57
